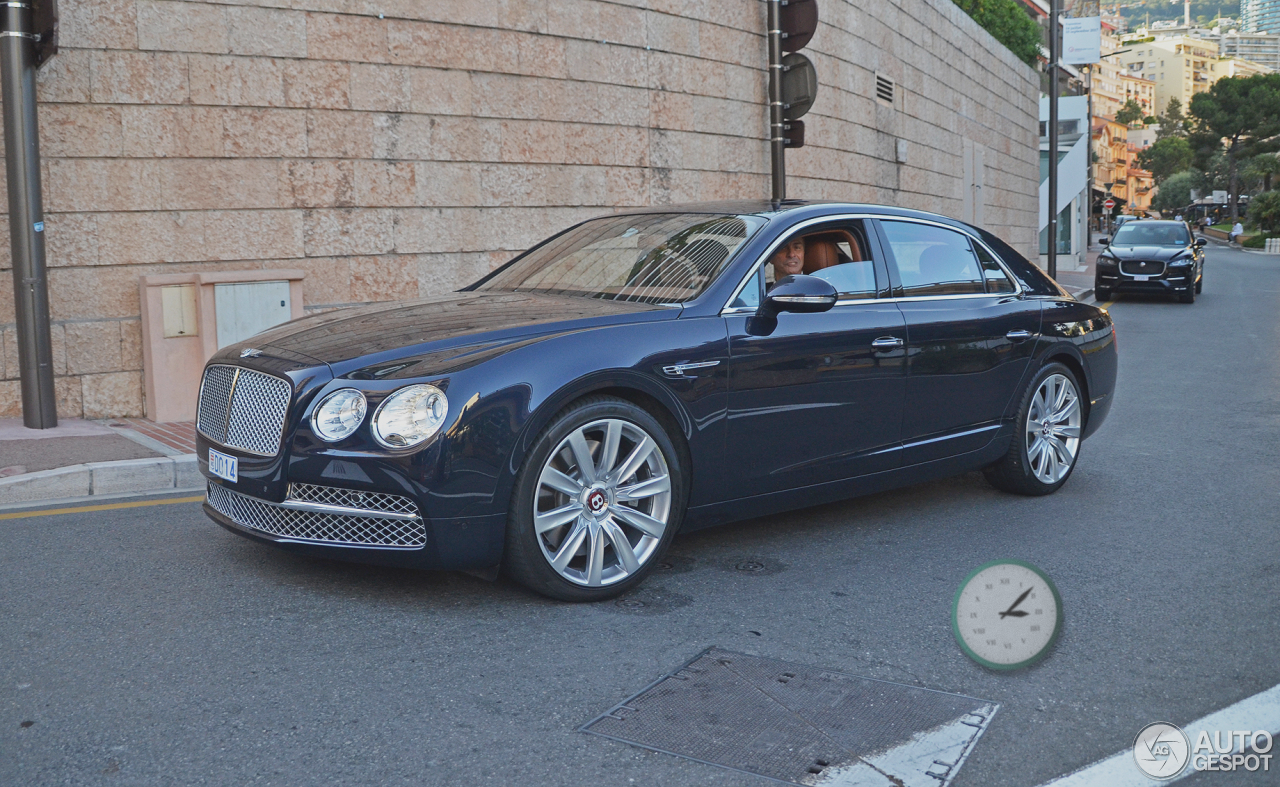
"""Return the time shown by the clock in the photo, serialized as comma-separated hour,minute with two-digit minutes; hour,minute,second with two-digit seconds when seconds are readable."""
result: 3,08
